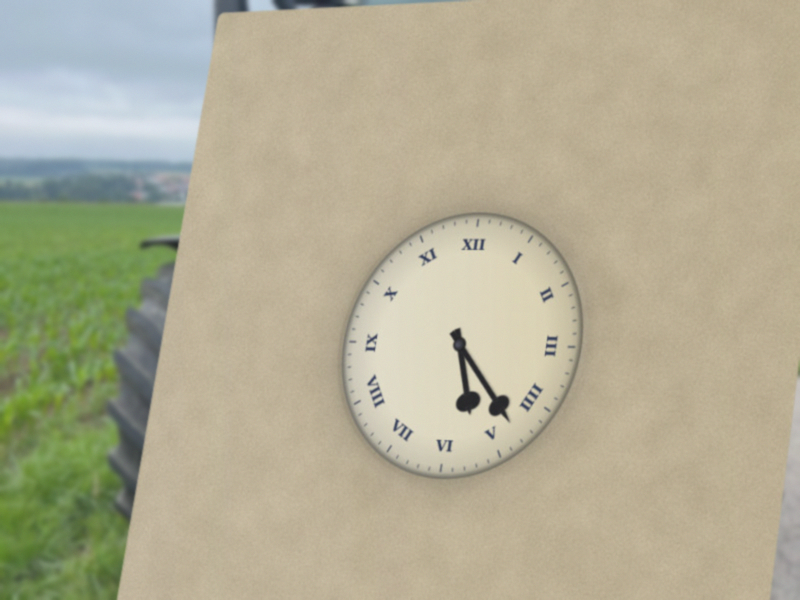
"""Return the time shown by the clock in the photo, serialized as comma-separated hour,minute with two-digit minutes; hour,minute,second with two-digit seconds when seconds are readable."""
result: 5,23
